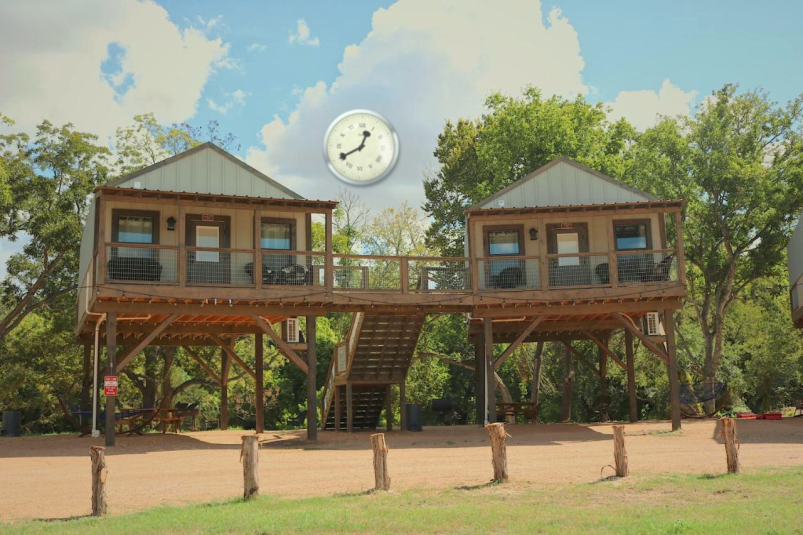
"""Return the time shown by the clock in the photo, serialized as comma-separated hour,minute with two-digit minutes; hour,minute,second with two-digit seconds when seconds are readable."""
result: 12,40
